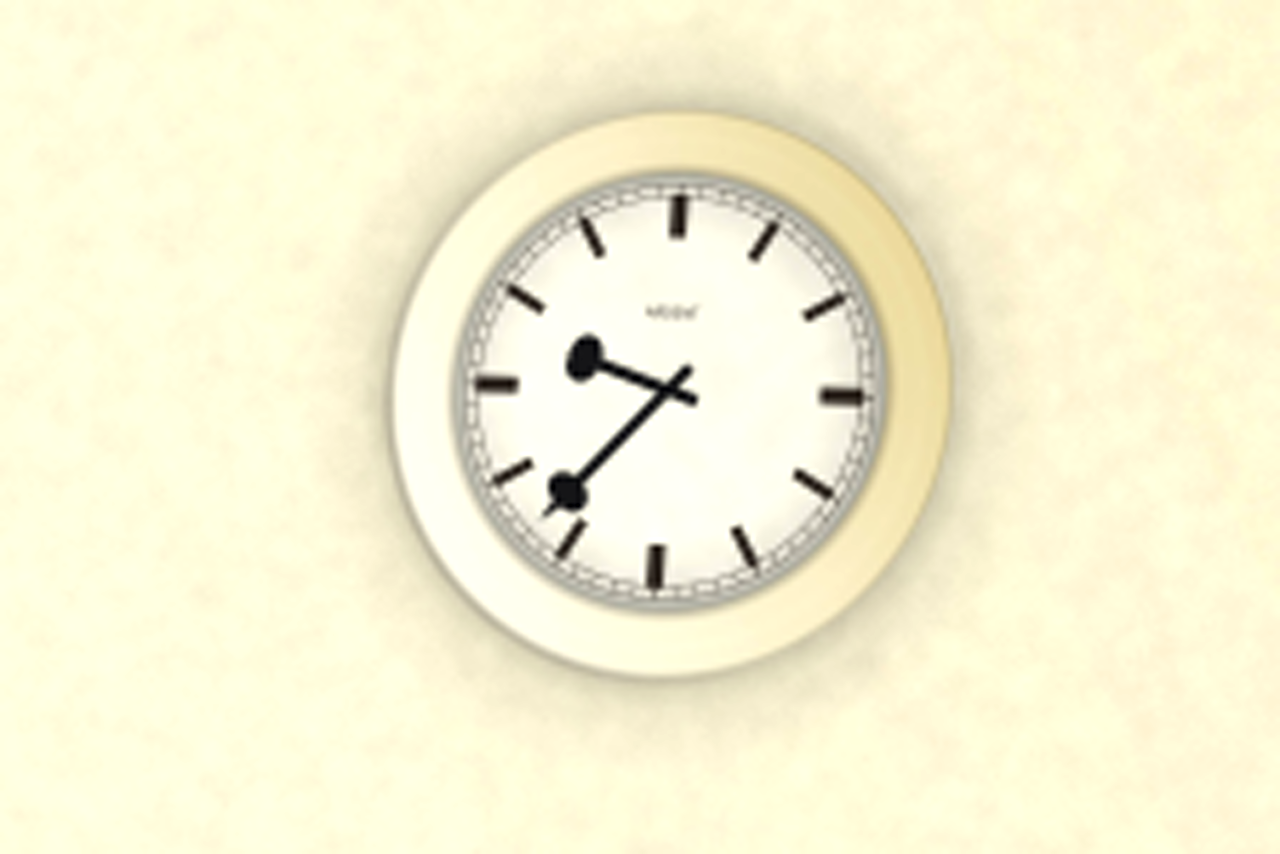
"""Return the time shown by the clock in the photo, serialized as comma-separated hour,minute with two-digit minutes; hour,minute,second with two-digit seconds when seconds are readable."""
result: 9,37
